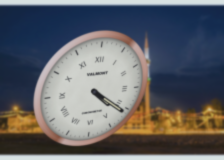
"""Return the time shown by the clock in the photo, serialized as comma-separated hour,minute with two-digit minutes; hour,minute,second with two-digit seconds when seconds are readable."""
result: 4,21
